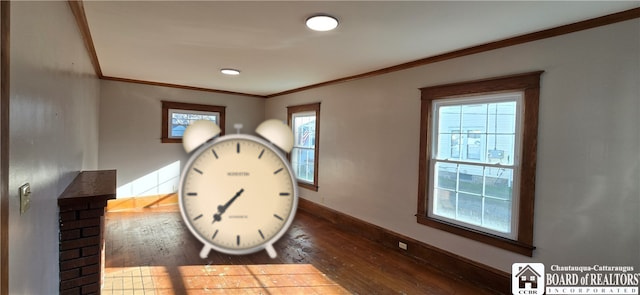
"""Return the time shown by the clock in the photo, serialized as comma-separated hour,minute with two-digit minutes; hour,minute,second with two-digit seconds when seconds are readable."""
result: 7,37
